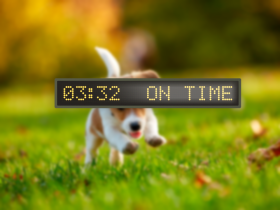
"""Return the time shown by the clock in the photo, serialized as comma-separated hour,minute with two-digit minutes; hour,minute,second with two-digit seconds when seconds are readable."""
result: 3,32
